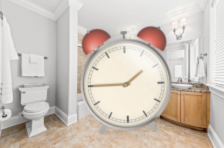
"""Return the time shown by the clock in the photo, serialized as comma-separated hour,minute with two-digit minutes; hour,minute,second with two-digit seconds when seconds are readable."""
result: 1,45
